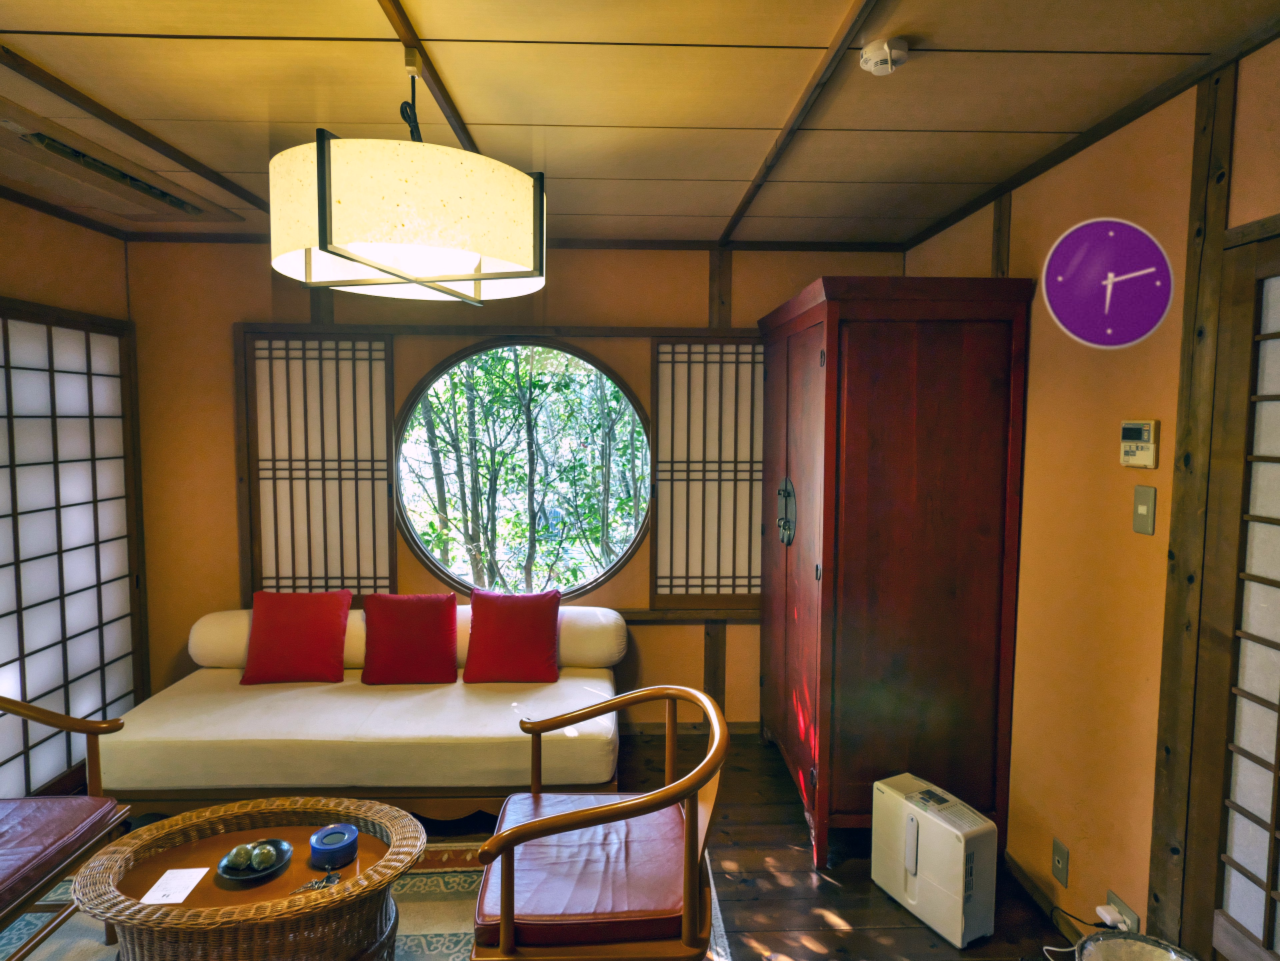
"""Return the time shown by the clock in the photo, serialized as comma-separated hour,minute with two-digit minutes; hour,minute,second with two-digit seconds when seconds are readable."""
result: 6,12
